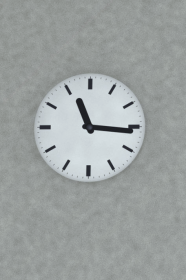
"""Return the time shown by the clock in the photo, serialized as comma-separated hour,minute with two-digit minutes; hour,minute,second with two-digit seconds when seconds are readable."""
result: 11,16
